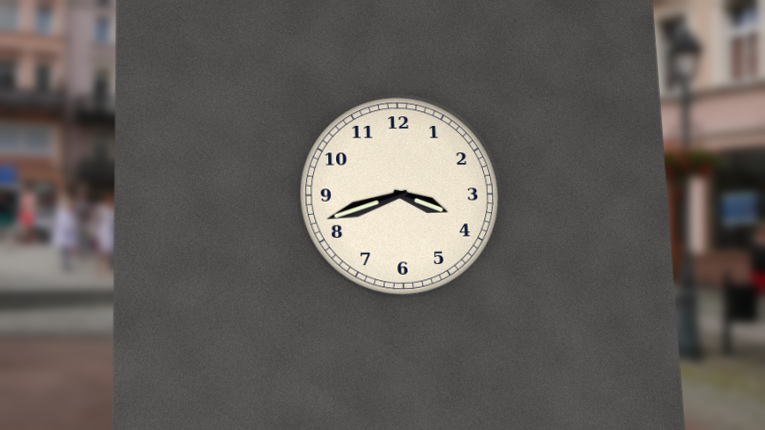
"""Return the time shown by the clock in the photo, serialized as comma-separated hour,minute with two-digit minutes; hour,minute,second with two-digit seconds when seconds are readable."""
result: 3,42
